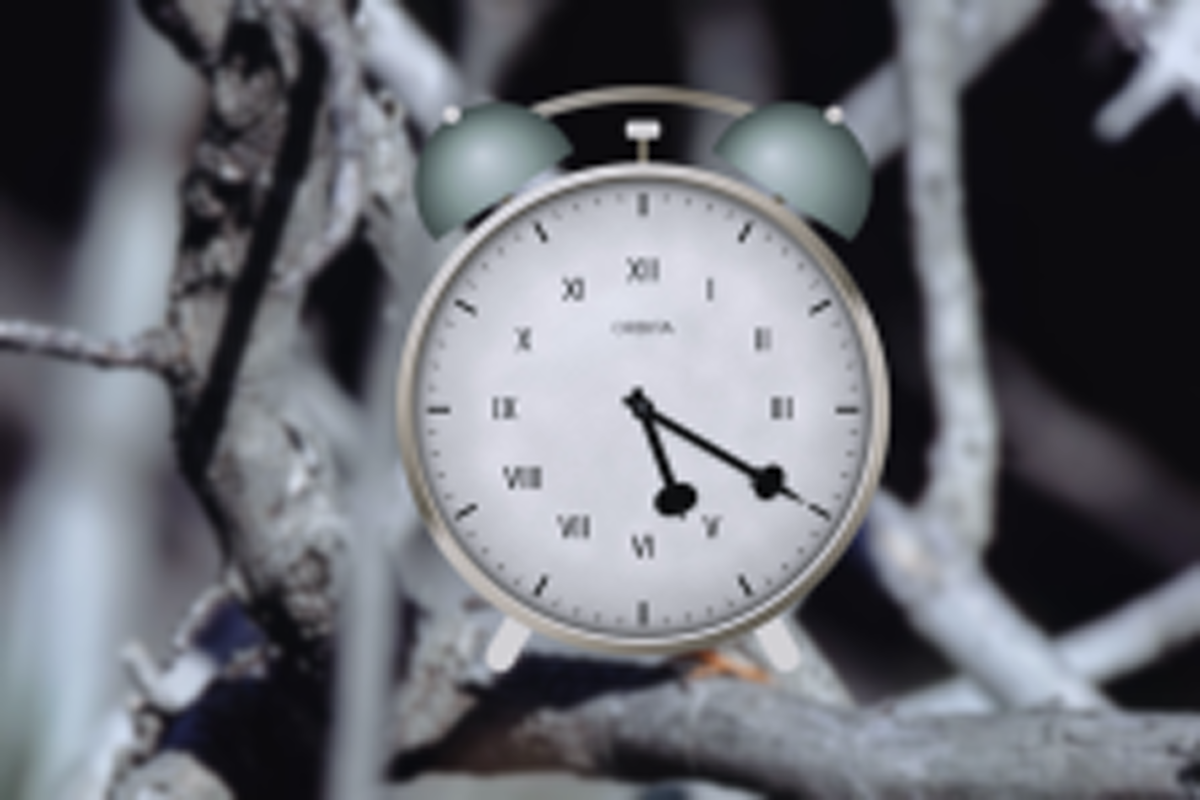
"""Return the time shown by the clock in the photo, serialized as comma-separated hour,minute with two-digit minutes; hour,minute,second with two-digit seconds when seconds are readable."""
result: 5,20
